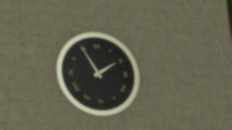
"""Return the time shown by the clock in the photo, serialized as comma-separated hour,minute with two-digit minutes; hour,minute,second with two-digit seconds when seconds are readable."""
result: 1,55
